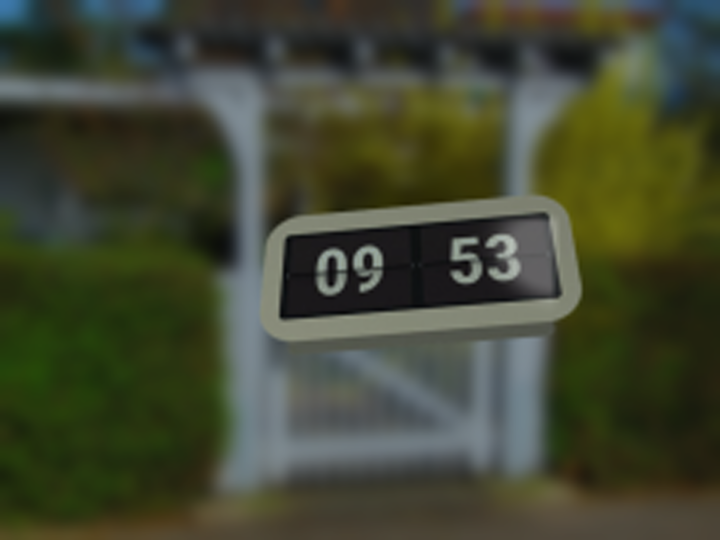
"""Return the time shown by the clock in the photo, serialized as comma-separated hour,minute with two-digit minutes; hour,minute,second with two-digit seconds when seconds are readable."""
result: 9,53
